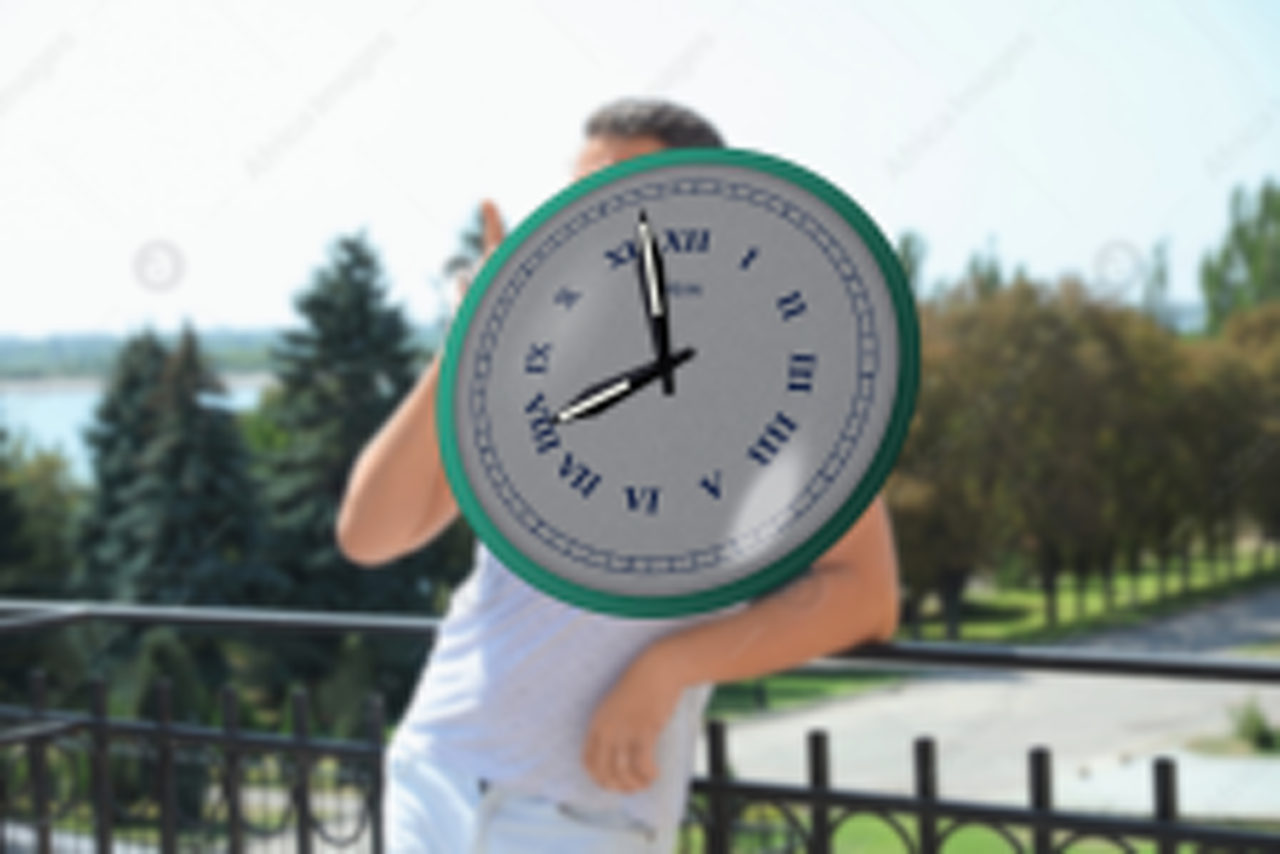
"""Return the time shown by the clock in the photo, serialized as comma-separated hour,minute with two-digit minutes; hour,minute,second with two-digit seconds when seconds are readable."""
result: 7,57
